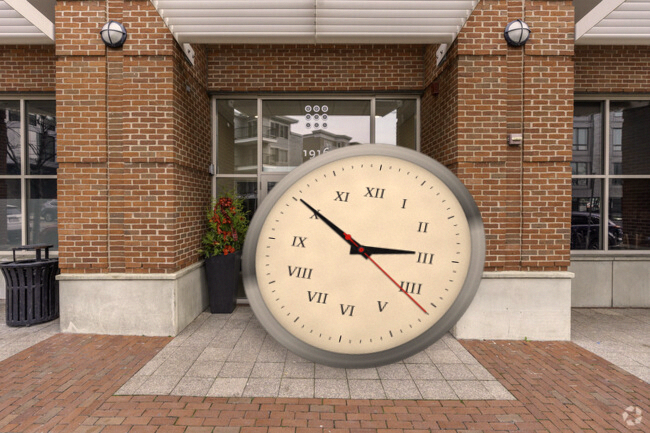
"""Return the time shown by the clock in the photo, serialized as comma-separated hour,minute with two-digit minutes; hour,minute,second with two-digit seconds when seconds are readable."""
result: 2,50,21
